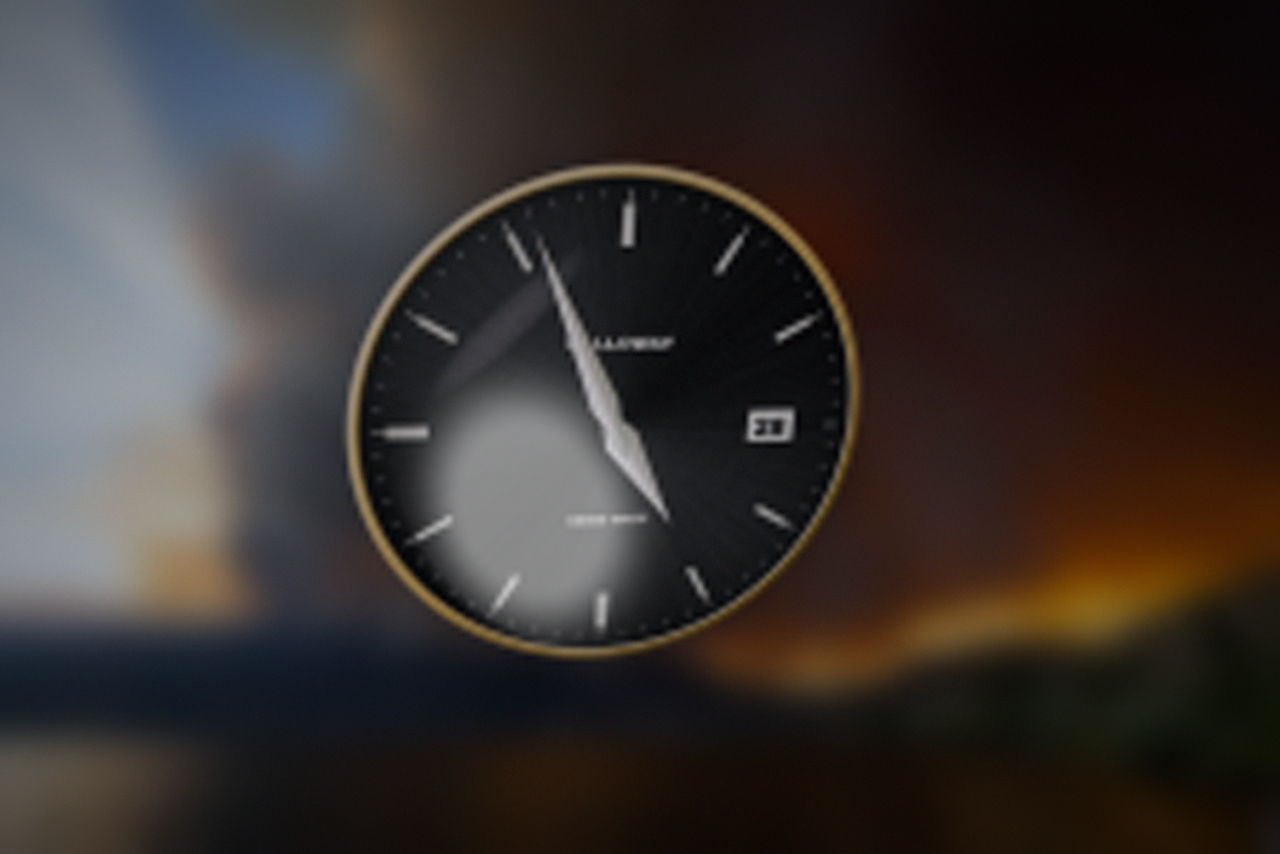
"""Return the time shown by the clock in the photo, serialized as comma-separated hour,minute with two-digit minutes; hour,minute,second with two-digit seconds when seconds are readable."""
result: 4,56
